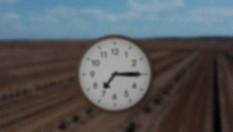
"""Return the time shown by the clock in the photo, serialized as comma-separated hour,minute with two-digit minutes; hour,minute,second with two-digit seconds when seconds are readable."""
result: 7,15
